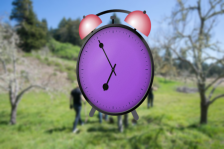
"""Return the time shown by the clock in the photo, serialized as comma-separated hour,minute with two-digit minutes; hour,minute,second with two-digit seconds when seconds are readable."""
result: 6,55
